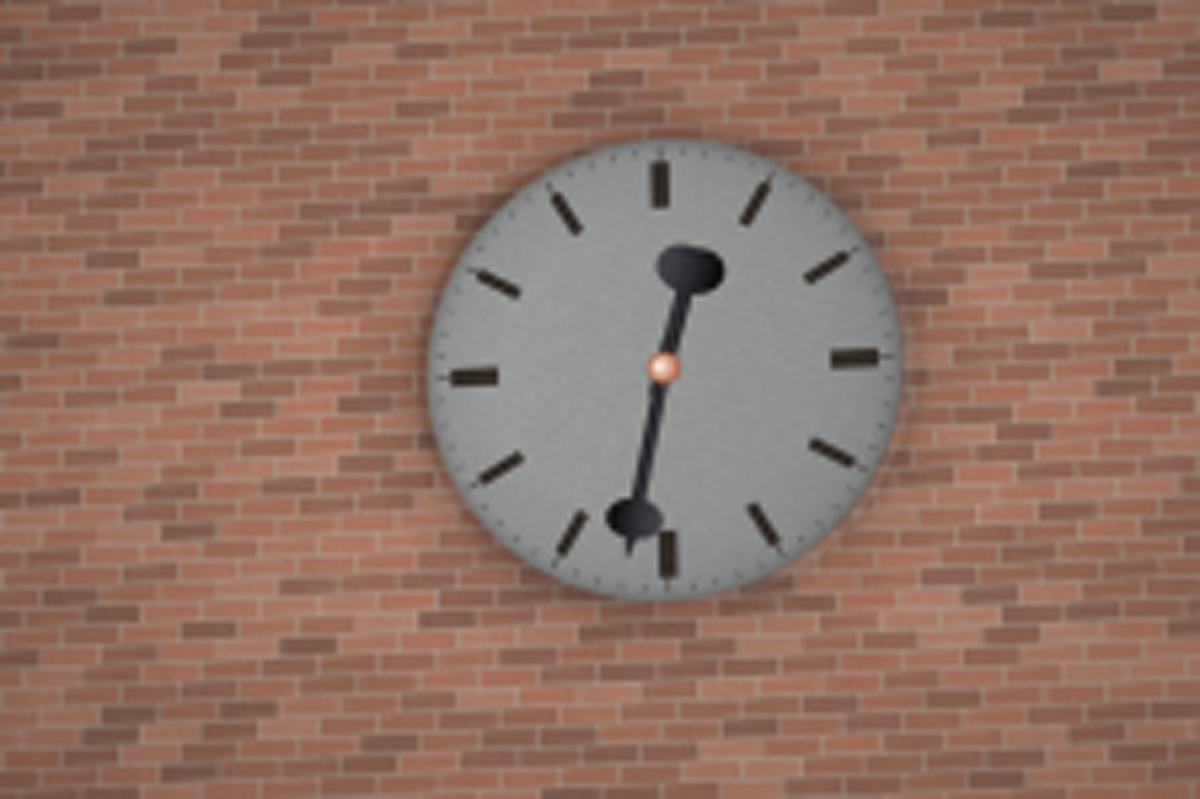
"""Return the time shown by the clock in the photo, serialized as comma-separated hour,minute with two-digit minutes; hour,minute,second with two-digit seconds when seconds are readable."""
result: 12,32
